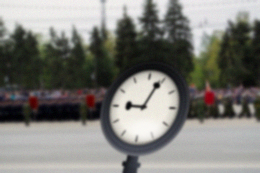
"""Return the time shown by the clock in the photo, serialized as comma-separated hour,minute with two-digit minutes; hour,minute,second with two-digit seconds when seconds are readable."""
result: 9,04
